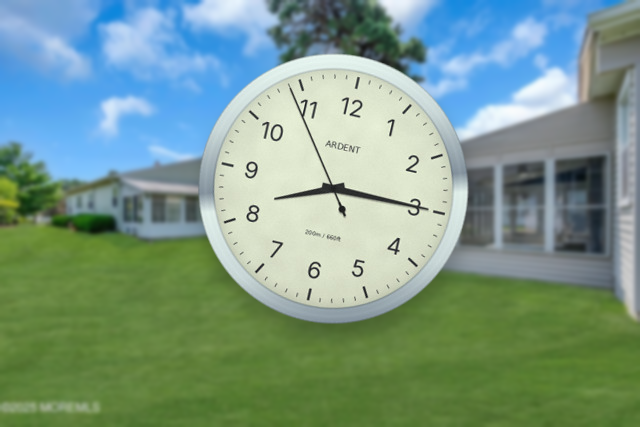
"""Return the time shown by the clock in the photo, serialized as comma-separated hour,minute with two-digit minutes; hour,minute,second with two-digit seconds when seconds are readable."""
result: 8,14,54
